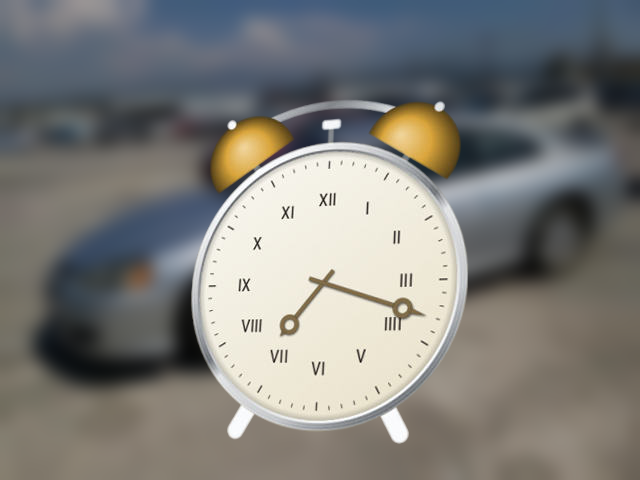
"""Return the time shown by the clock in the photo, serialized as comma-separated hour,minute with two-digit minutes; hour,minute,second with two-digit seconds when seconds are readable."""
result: 7,18
